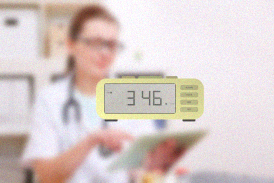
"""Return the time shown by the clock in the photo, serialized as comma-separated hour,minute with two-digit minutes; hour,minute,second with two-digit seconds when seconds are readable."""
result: 3,46
